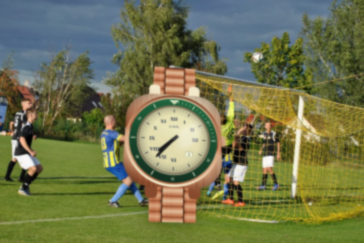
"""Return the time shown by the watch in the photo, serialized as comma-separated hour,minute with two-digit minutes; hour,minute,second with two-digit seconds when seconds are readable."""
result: 7,37
